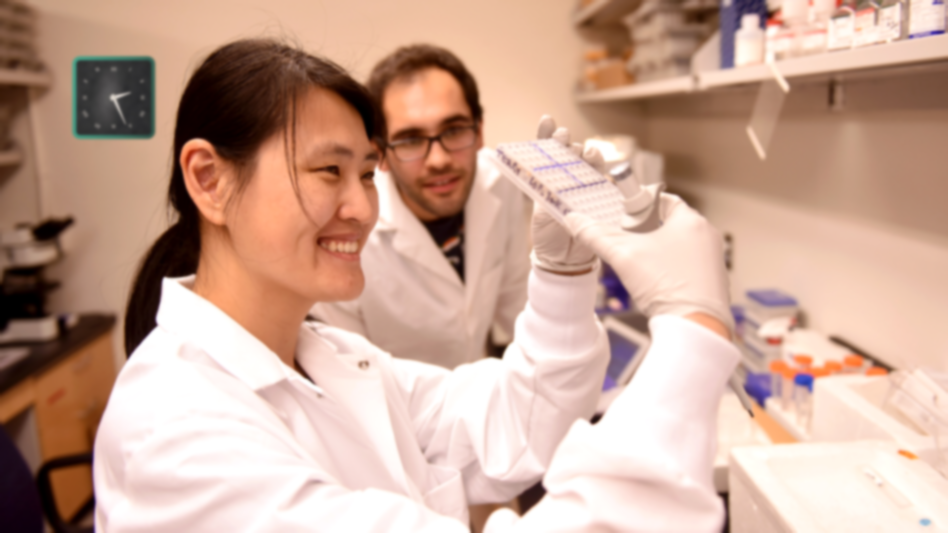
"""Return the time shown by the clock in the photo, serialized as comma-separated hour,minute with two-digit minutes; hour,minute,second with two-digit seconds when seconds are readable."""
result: 2,26
